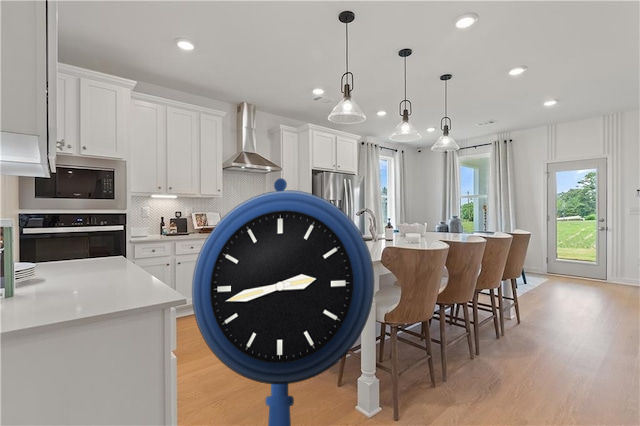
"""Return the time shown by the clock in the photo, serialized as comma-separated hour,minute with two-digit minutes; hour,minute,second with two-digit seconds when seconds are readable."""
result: 2,43
